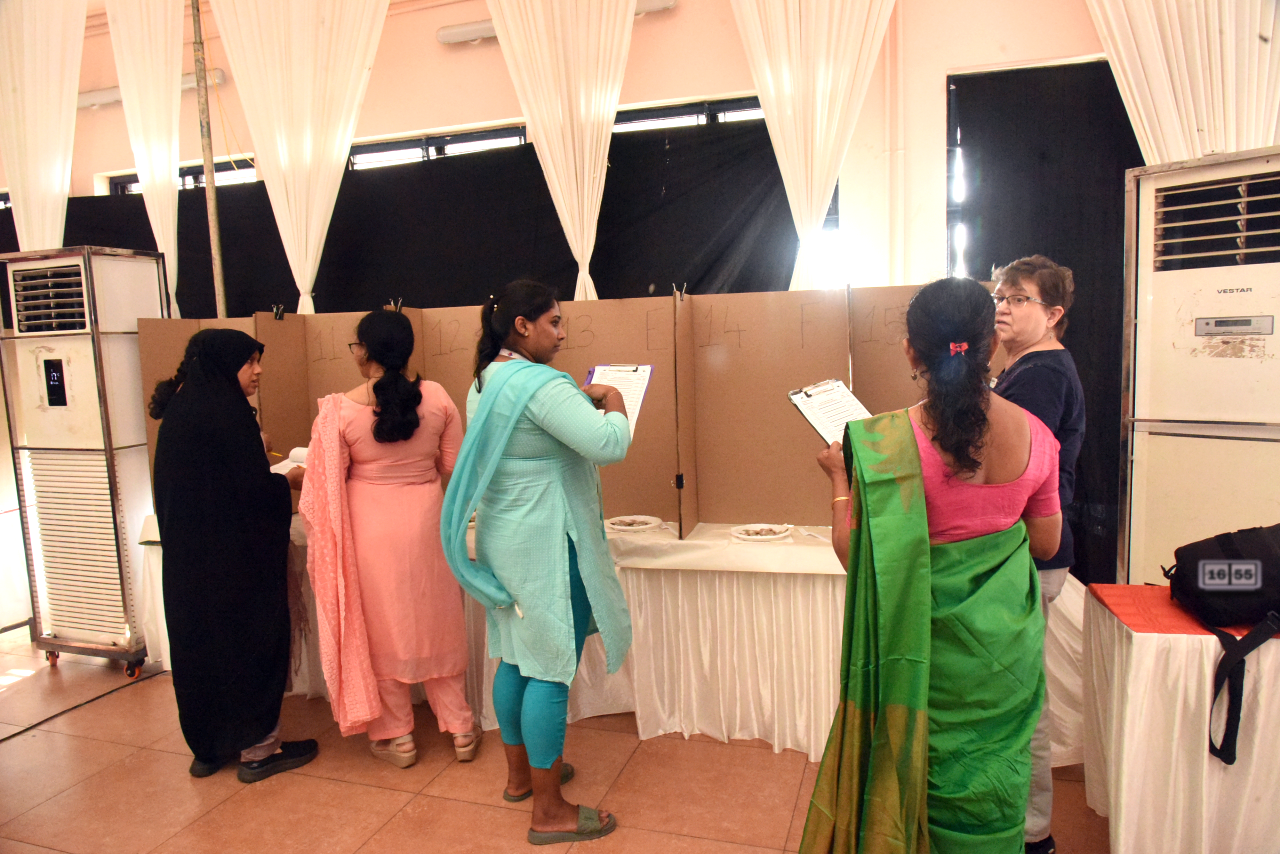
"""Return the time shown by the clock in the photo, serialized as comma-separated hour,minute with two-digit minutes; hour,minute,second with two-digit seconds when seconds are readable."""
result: 16,55
